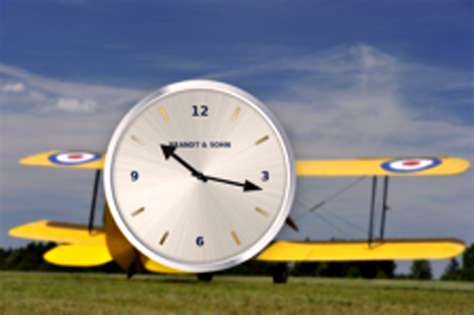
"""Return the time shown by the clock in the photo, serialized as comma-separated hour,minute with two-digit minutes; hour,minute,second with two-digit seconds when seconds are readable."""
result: 10,17
